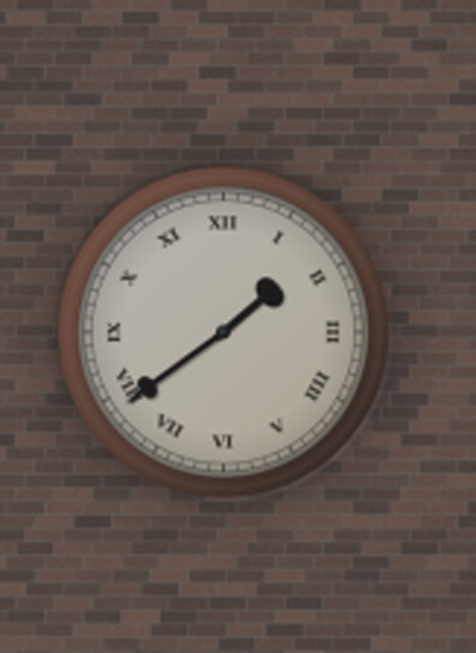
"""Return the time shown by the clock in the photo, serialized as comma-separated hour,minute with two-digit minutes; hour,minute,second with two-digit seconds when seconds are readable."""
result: 1,39
